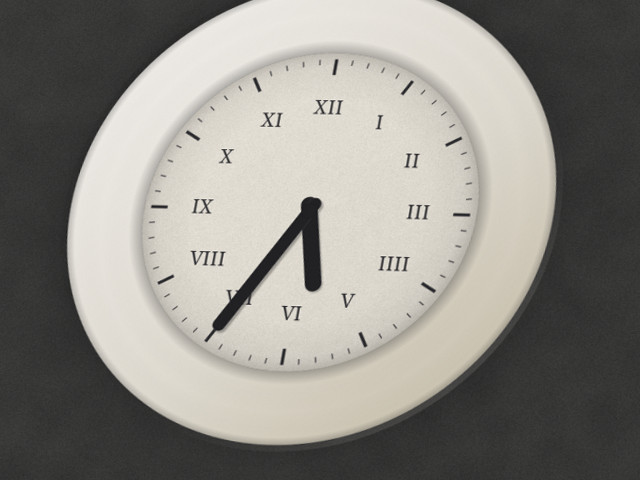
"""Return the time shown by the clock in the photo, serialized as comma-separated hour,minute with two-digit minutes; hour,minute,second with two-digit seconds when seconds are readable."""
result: 5,35
